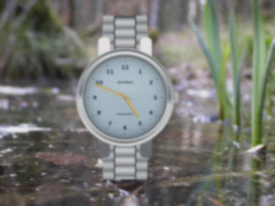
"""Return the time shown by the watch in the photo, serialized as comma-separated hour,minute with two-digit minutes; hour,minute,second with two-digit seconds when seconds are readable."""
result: 4,49
